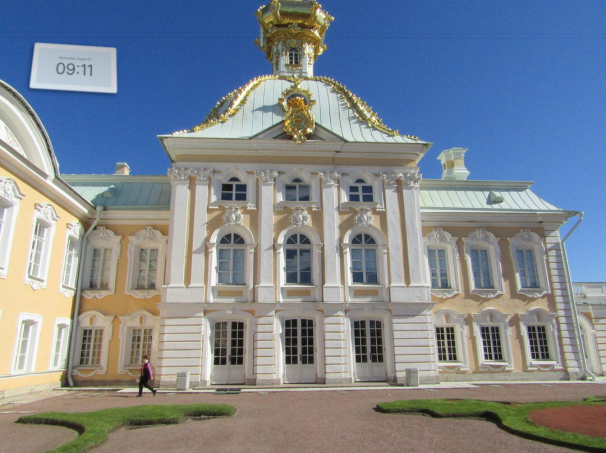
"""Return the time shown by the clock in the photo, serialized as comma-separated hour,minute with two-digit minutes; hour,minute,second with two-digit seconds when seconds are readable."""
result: 9,11
